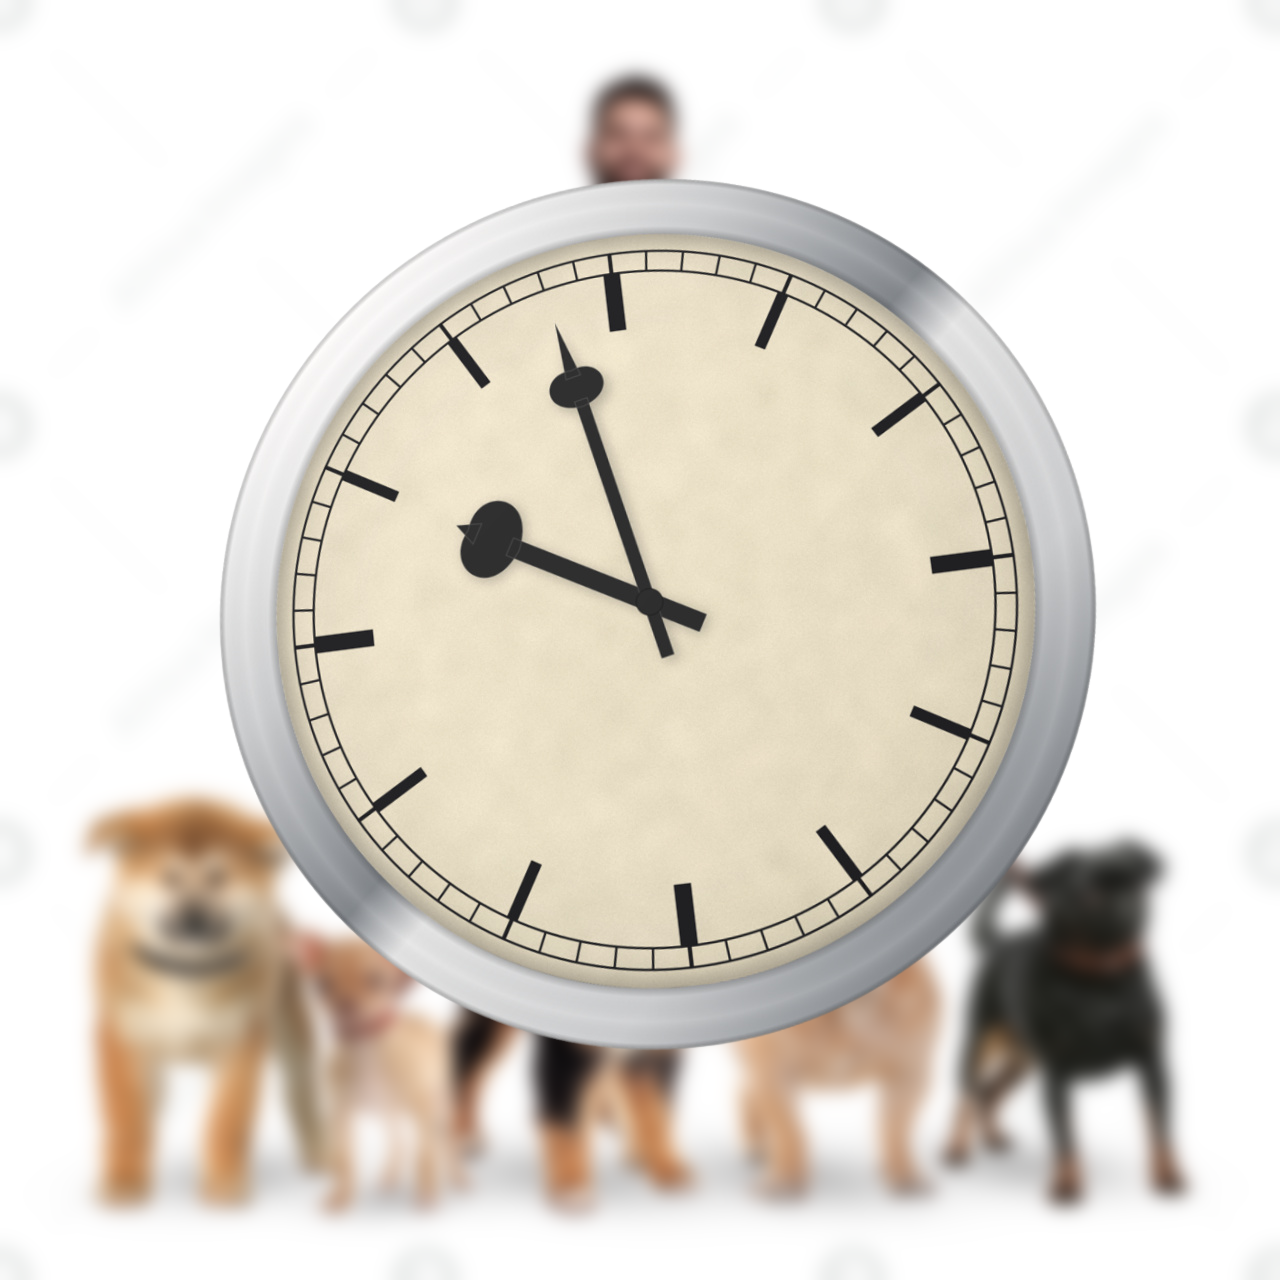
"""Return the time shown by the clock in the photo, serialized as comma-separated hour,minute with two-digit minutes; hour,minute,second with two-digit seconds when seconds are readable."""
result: 9,58
